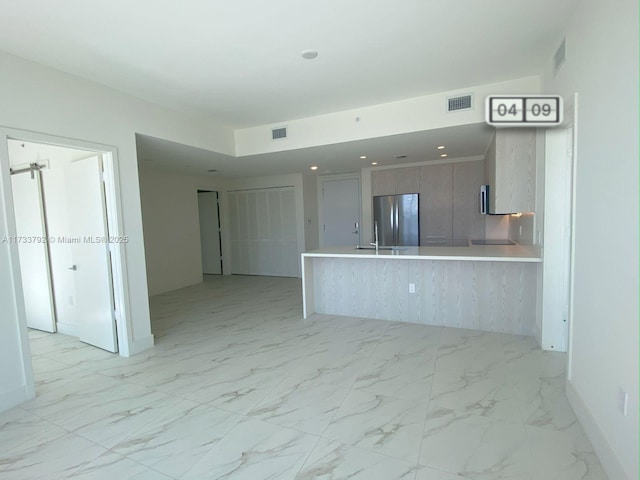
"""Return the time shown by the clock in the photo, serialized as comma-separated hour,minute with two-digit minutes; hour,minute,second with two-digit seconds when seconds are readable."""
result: 4,09
